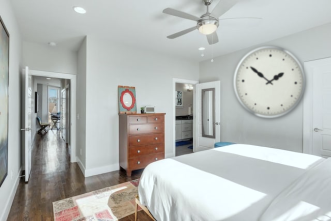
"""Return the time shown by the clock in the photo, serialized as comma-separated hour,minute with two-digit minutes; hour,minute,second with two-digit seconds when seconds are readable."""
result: 1,51
